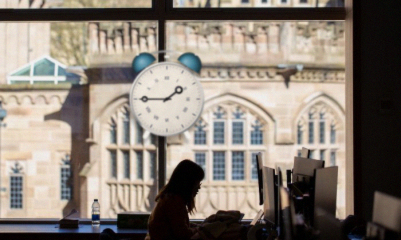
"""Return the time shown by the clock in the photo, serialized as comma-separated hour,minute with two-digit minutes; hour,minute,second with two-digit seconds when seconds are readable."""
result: 1,45
